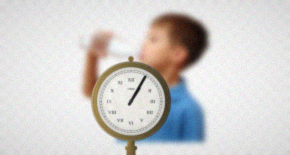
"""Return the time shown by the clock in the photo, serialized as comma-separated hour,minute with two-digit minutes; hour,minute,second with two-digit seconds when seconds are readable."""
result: 1,05
